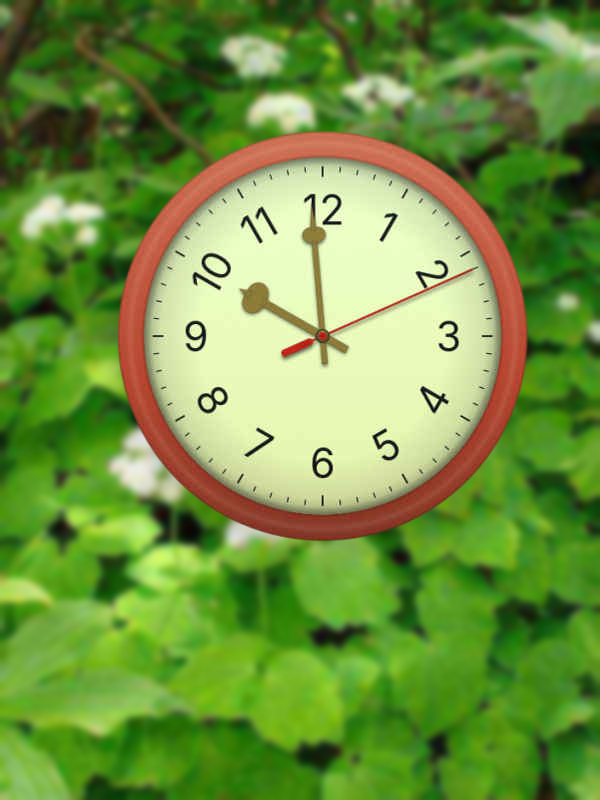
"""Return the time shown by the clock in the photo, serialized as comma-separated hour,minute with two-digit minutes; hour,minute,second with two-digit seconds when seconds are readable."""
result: 9,59,11
